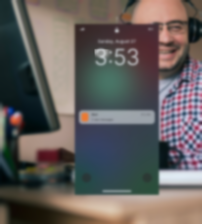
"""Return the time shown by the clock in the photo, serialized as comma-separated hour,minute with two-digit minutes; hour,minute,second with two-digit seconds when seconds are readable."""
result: 3,53
